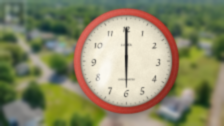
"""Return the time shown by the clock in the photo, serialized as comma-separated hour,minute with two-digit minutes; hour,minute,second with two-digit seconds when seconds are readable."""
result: 6,00
